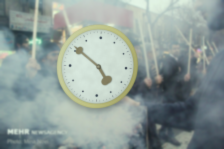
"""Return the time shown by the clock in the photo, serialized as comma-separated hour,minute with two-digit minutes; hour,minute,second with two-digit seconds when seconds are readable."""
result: 4,51
